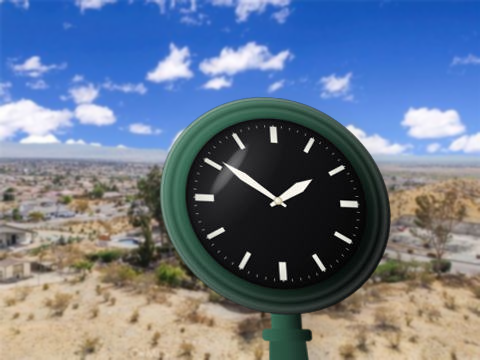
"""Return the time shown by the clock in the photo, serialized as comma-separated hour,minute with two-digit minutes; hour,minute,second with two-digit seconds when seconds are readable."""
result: 1,51
